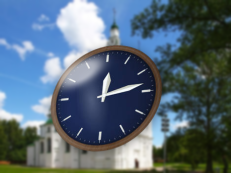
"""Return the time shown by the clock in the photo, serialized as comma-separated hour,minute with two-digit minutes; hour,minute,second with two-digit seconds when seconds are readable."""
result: 12,13
